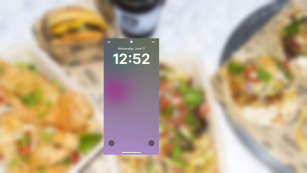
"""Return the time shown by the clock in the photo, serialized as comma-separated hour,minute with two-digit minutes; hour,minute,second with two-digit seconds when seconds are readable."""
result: 12,52
